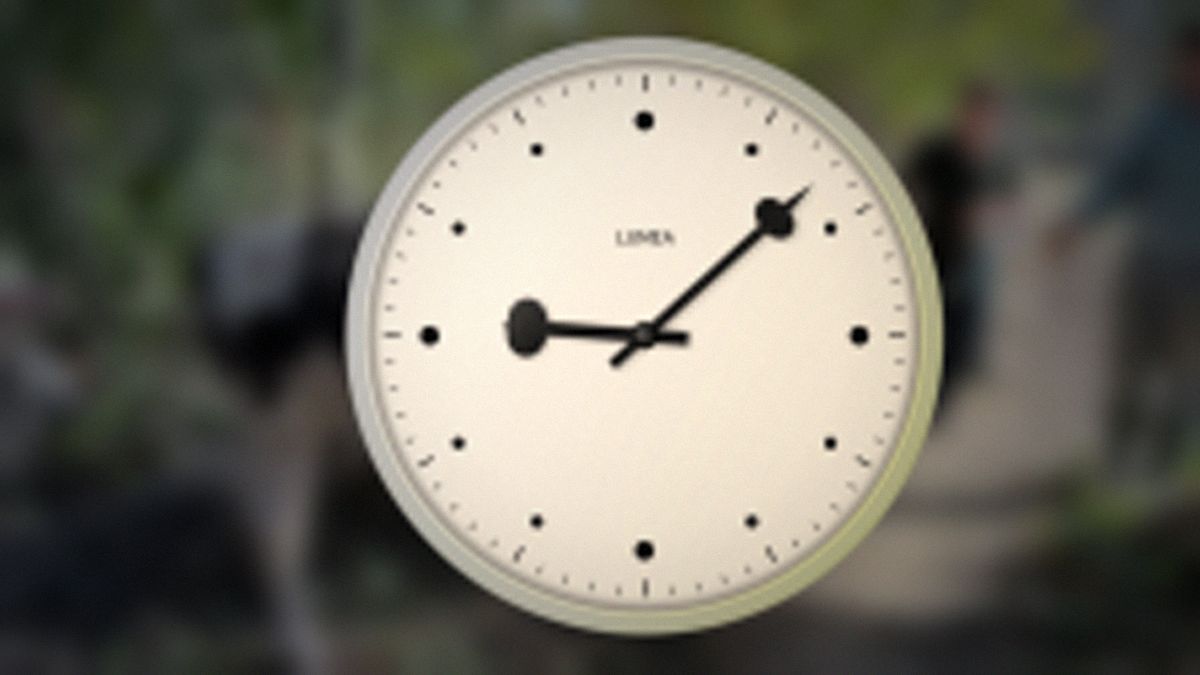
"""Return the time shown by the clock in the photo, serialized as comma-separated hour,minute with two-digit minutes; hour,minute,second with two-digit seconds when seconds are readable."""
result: 9,08
